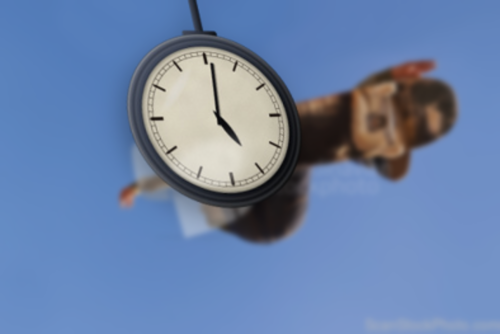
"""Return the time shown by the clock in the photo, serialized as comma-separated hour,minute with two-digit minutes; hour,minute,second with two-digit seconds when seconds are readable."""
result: 5,01
